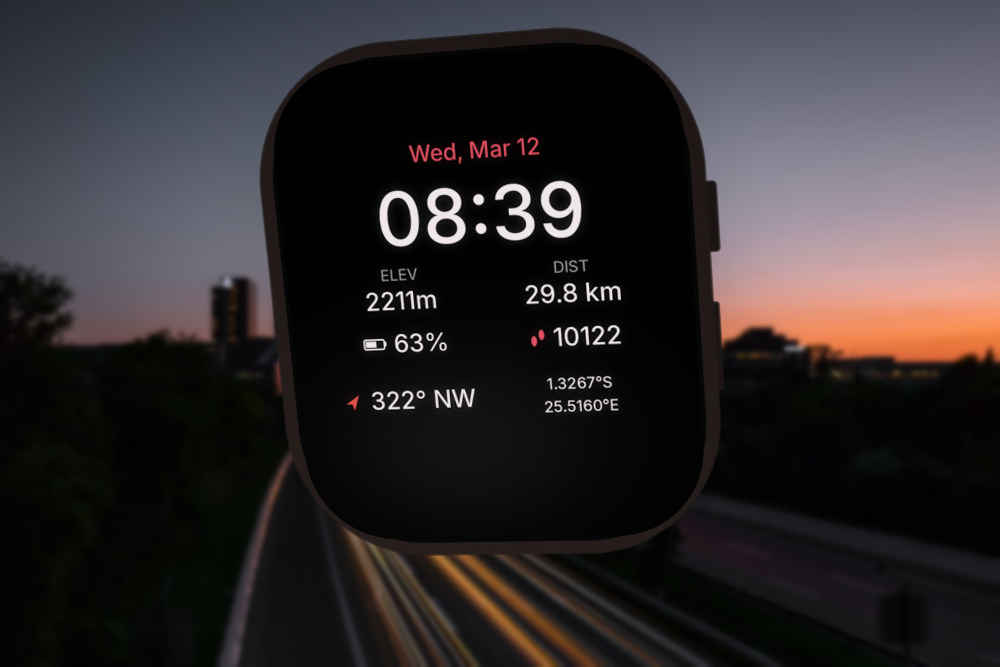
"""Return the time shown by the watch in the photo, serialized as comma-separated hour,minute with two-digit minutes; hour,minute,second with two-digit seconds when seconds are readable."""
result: 8,39
